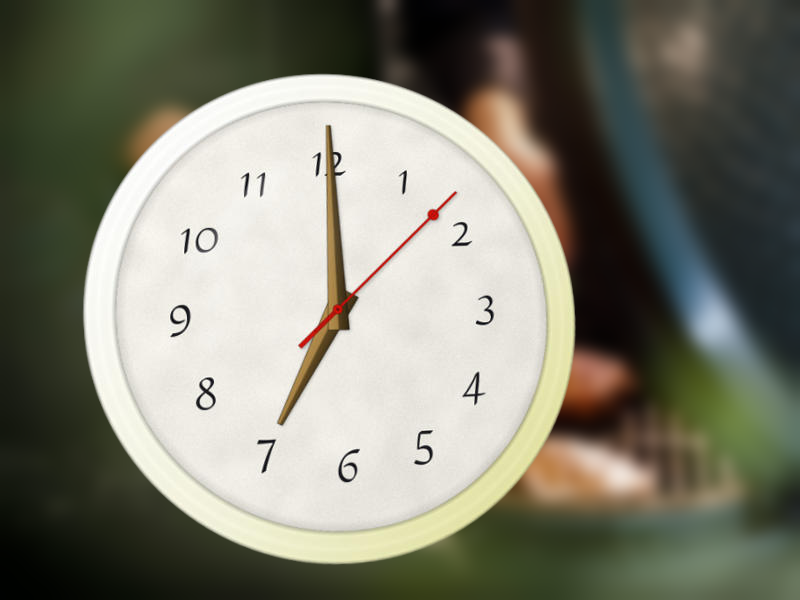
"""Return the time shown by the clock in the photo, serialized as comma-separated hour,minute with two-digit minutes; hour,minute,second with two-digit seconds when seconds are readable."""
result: 7,00,08
